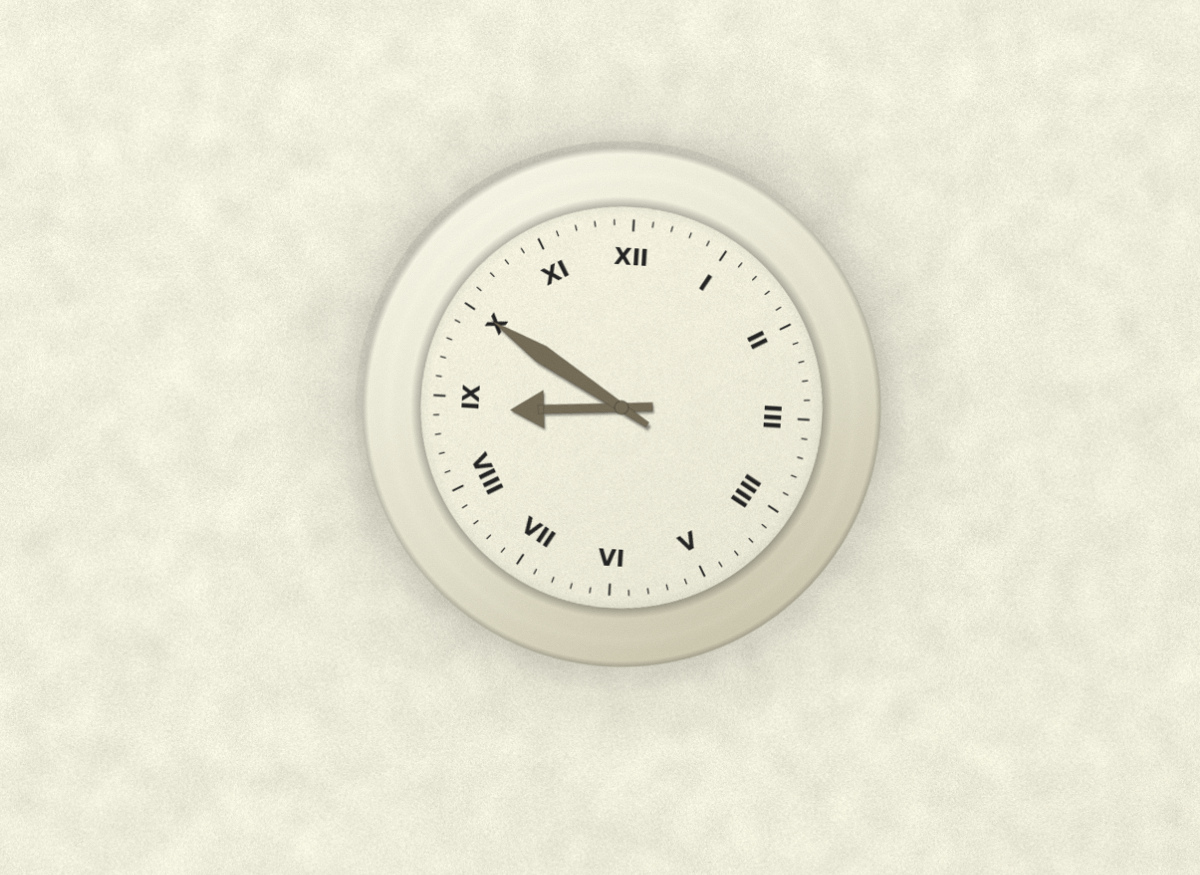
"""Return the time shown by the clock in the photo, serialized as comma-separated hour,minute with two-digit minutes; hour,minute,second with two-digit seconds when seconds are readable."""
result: 8,50
